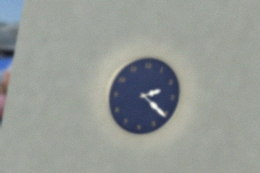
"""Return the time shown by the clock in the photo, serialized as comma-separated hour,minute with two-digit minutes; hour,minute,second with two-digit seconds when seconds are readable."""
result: 2,21
